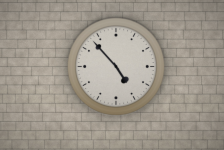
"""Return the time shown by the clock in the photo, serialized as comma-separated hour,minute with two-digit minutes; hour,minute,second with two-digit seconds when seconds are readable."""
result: 4,53
